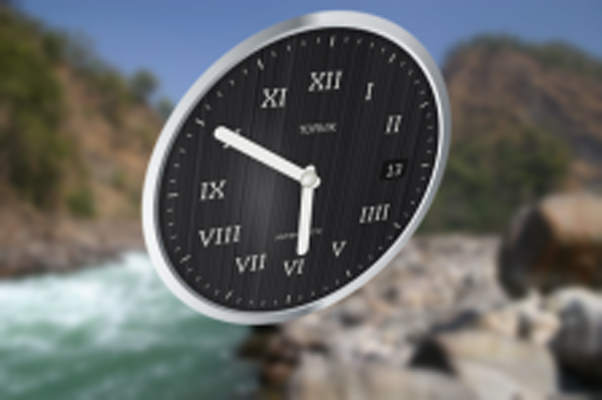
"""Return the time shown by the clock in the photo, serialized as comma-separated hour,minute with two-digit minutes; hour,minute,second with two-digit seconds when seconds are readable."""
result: 5,50
